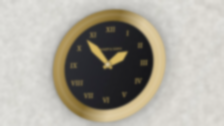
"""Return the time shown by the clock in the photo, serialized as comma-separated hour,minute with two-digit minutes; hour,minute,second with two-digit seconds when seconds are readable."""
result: 1,53
